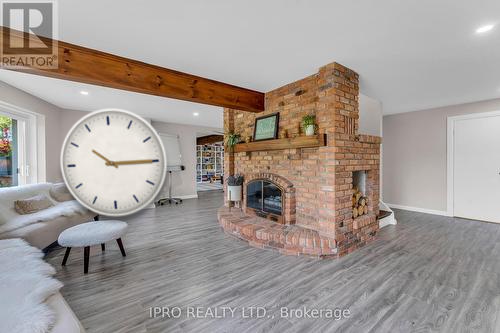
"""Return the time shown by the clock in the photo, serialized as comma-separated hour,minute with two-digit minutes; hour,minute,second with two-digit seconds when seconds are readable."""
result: 10,15
